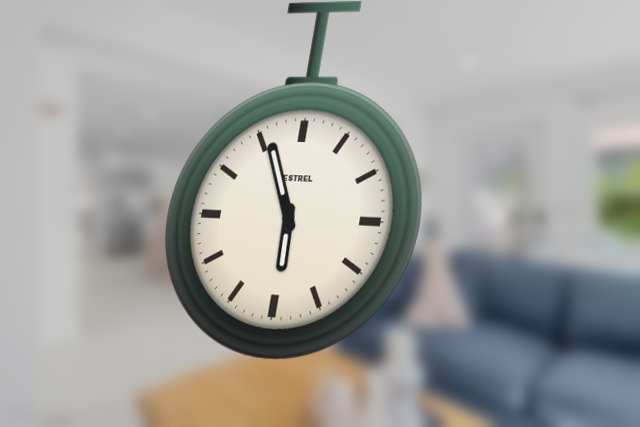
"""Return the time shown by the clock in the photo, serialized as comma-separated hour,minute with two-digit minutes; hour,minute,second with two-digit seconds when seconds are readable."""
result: 5,56
